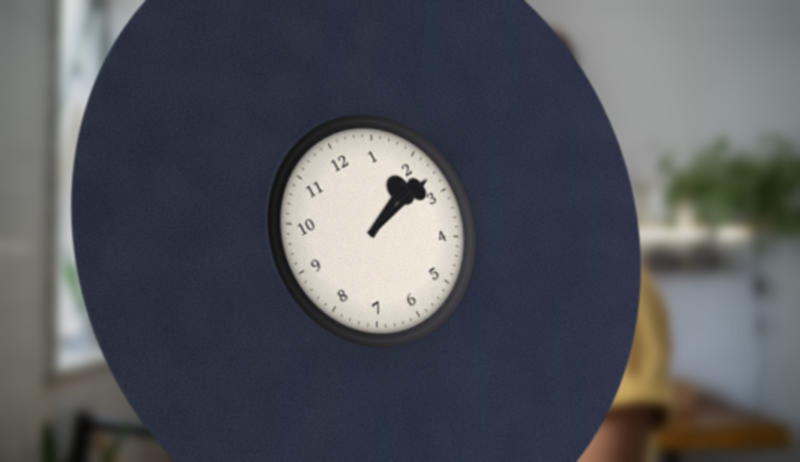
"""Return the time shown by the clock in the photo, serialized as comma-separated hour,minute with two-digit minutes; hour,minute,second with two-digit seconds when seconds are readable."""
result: 2,13
